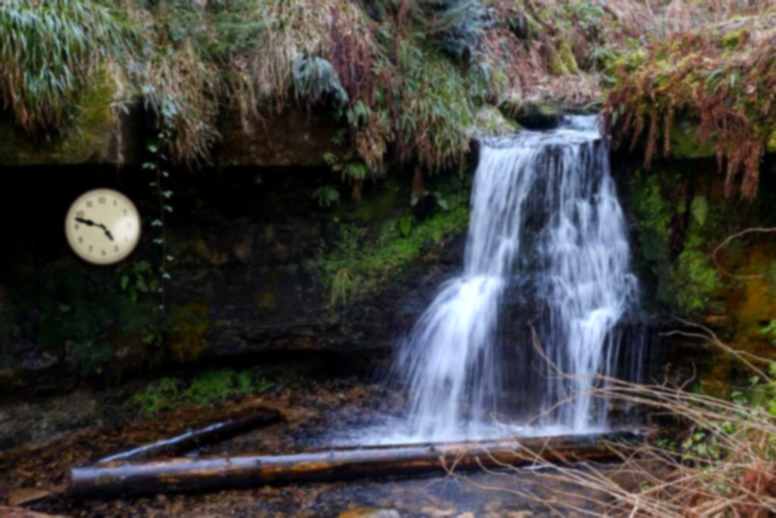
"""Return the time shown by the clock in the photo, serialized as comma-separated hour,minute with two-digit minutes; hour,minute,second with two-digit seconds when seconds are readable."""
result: 4,48
